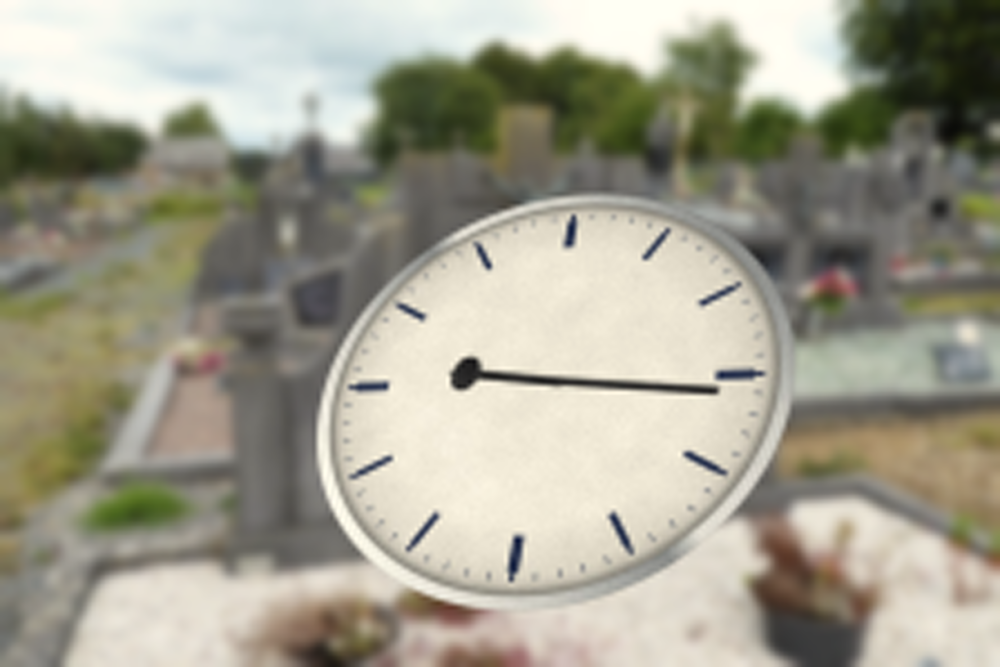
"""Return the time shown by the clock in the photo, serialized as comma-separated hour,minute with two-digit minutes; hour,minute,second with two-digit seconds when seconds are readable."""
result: 9,16
